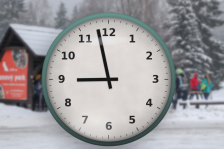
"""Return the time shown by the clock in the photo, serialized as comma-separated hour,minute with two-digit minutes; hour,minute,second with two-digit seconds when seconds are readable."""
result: 8,58
